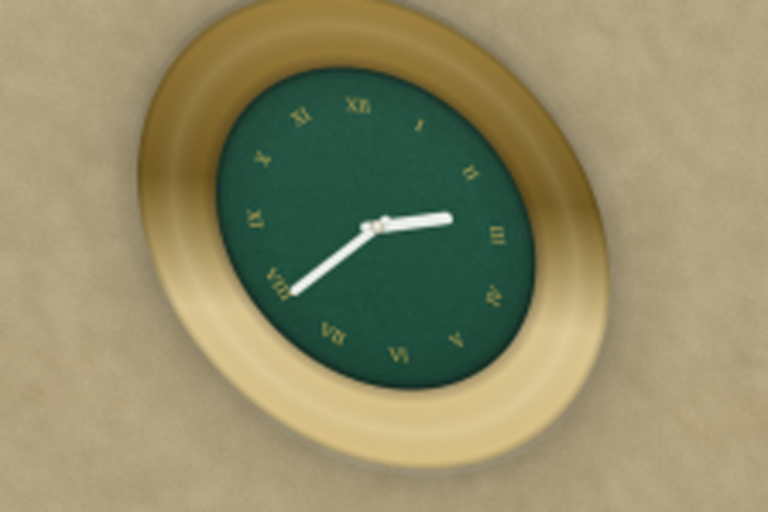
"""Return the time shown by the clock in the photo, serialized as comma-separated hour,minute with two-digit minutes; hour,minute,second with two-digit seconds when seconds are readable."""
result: 2,39
